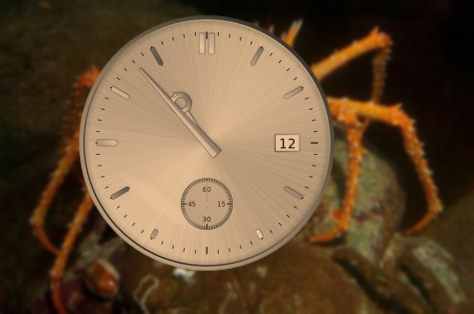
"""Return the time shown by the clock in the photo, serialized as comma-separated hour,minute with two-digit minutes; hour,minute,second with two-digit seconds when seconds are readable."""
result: 10,53
